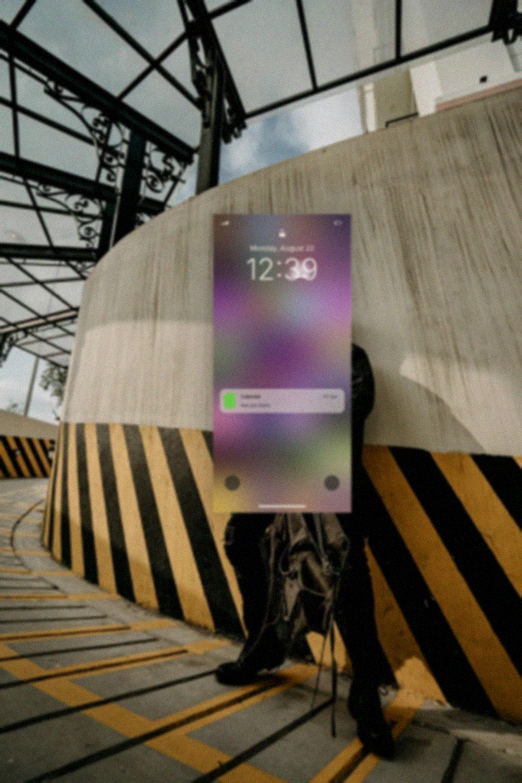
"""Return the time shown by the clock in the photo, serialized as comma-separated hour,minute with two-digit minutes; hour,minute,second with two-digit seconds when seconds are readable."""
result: 12,39
